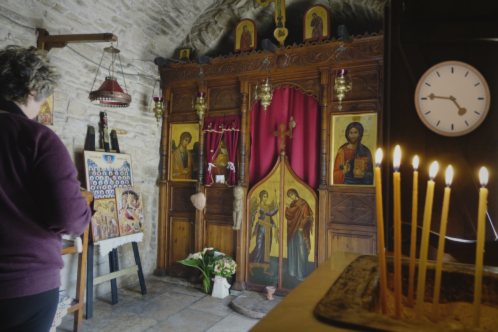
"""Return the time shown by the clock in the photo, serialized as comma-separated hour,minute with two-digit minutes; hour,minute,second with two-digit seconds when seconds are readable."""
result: 4,46
